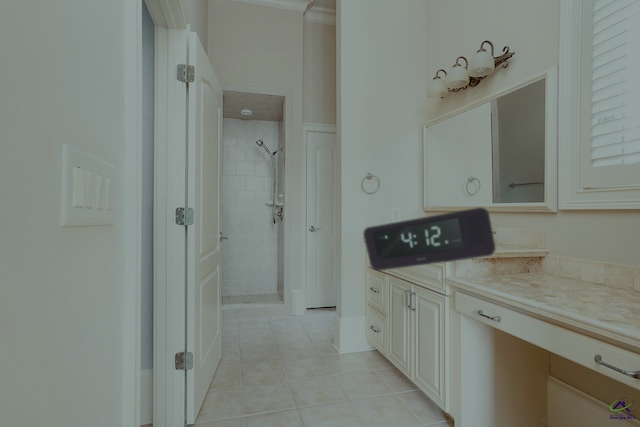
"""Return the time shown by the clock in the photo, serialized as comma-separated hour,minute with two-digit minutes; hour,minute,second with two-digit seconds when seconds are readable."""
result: 4,12
